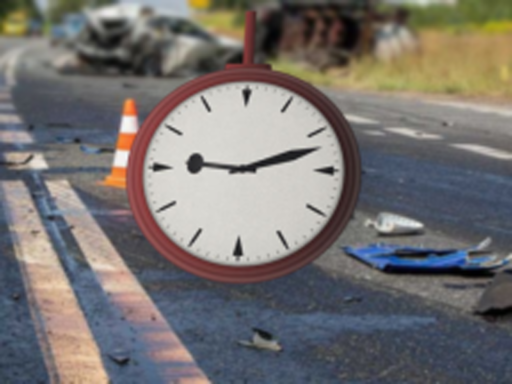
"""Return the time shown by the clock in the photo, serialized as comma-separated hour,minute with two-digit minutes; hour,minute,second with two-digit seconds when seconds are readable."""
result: 9,12
